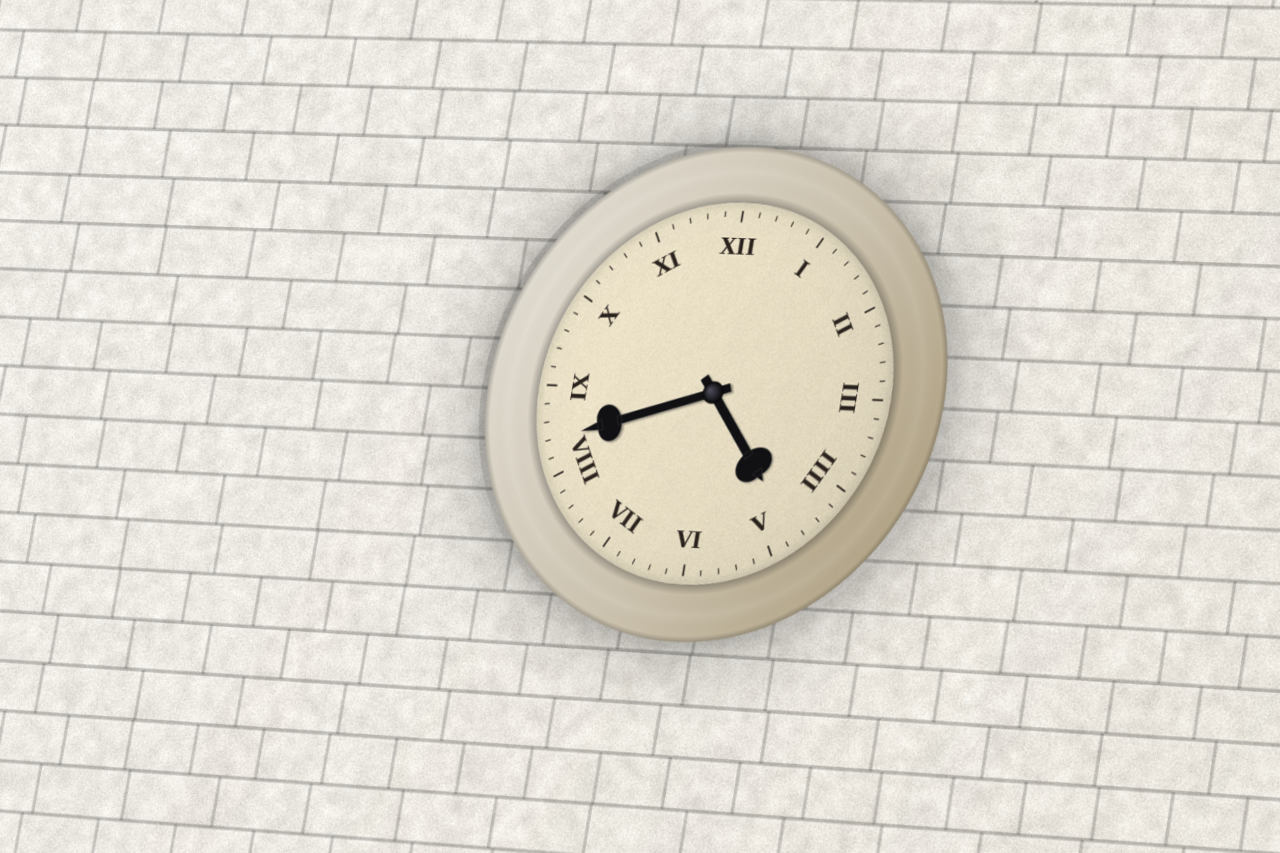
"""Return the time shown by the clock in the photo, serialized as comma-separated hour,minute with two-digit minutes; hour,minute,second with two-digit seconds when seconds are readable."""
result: 4,42
